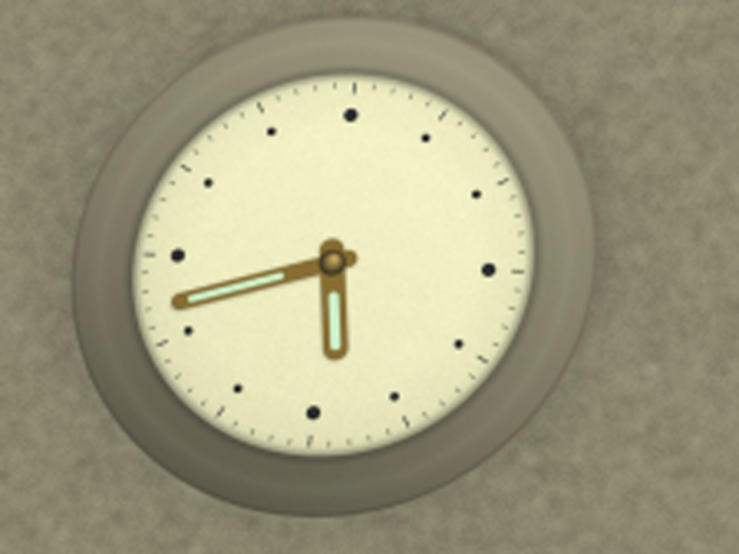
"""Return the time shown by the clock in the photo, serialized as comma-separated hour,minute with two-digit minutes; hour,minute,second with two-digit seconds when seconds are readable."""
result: 5,42
